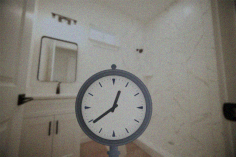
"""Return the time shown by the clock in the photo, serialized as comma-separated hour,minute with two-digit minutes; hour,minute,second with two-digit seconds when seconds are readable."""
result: 12,39
